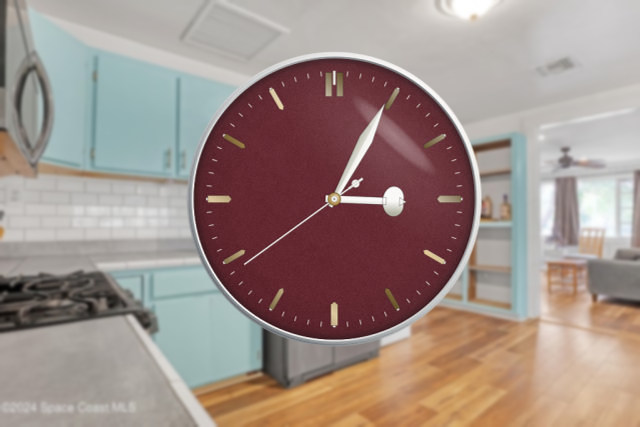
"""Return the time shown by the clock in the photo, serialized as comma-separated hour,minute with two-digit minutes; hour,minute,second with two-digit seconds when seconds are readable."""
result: 3,04,39
